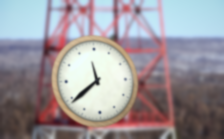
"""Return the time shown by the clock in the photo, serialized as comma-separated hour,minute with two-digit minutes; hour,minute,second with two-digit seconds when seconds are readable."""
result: 11,39
